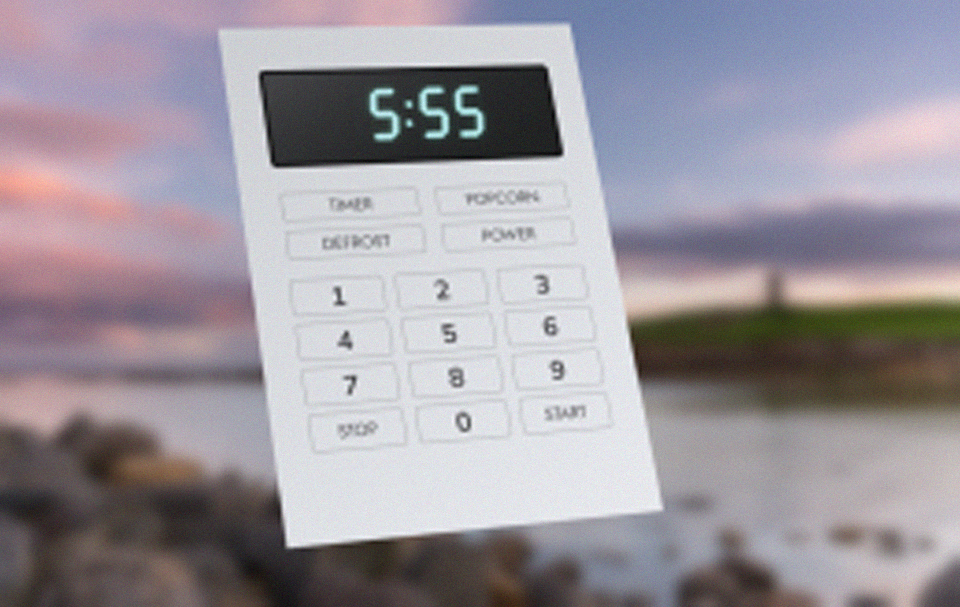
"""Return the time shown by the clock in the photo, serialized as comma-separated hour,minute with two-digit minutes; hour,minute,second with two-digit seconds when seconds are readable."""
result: 5,55
